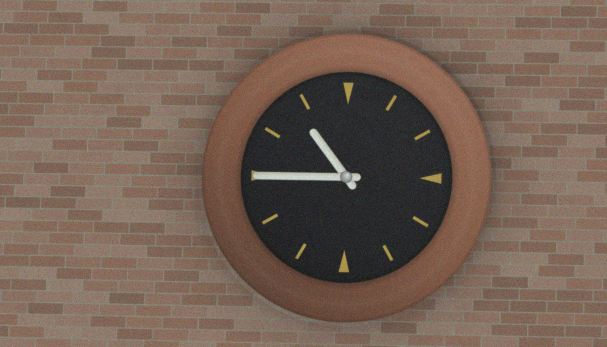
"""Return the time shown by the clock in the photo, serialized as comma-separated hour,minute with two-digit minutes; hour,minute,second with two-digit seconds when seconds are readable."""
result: 10,45
